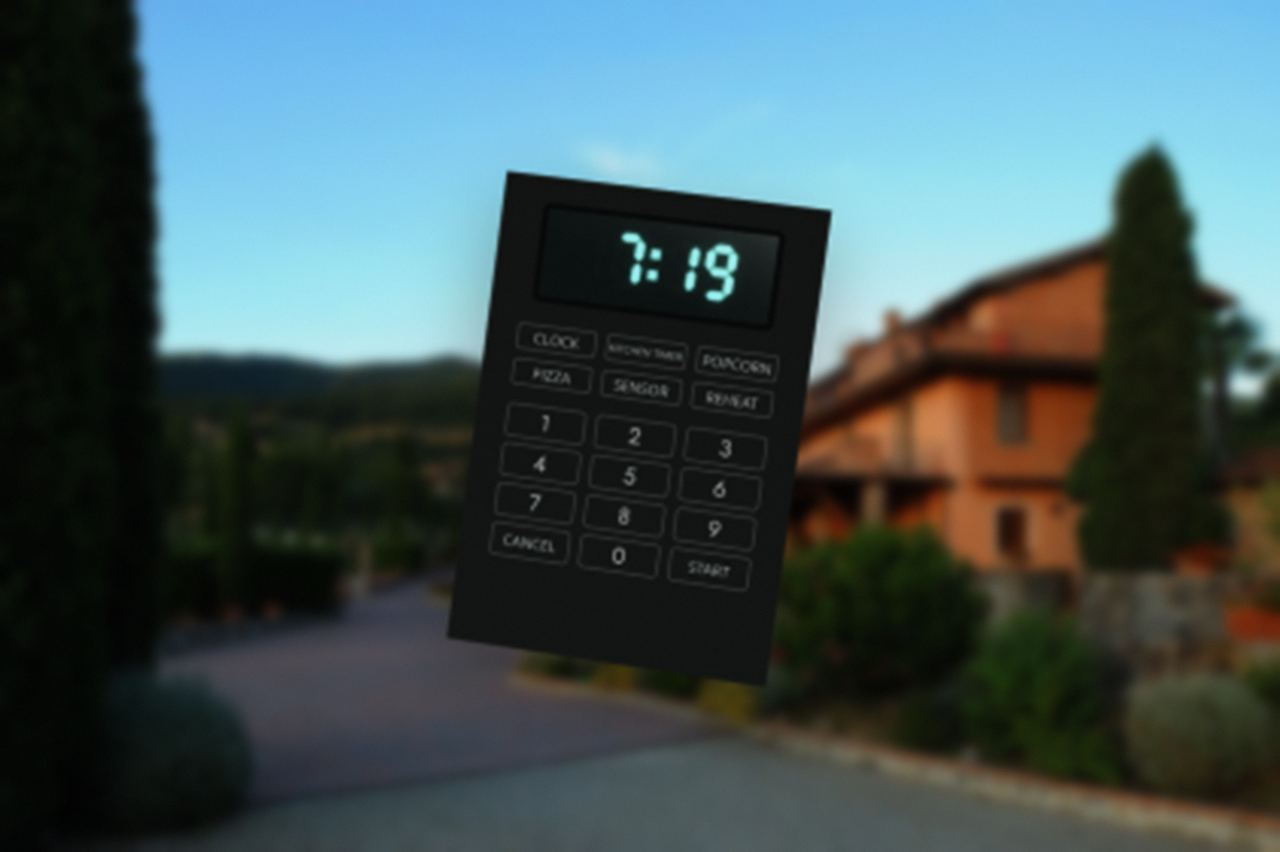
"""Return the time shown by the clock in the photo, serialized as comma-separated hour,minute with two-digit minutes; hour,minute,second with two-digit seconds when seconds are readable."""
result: 7,19
